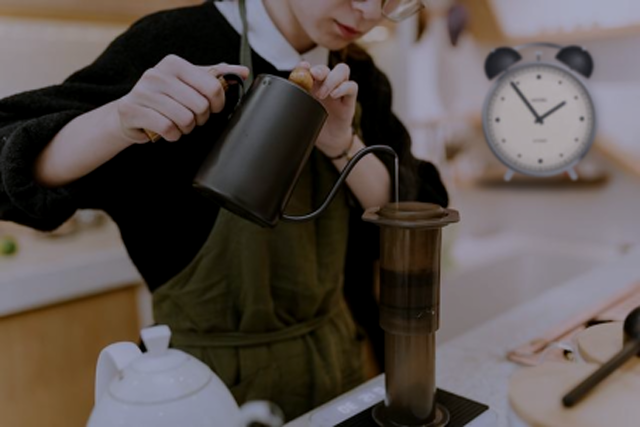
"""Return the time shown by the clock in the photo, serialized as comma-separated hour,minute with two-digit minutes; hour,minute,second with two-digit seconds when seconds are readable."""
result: 1,54
